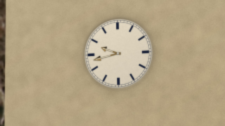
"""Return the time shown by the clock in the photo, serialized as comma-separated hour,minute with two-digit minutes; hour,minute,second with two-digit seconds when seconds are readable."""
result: 9,43
